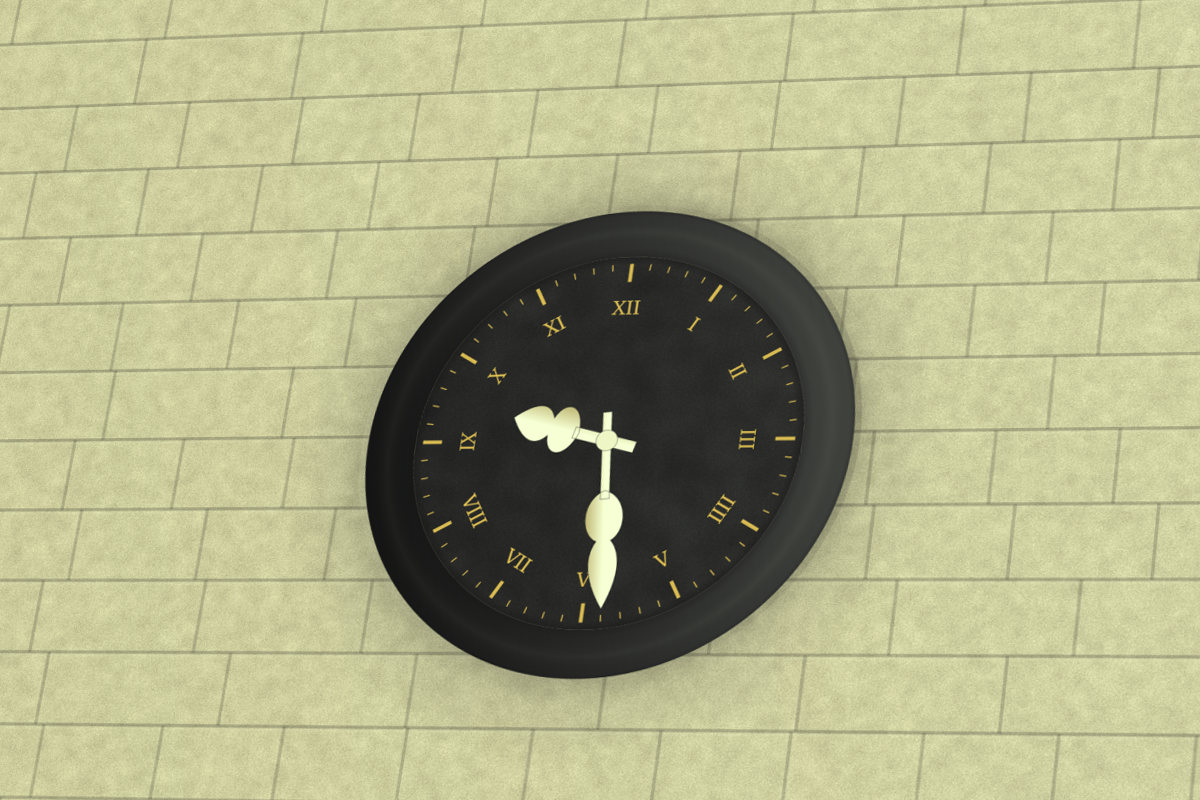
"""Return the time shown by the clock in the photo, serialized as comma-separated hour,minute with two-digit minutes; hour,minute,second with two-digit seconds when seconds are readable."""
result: 9,29
